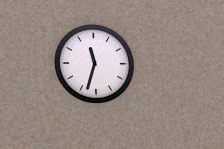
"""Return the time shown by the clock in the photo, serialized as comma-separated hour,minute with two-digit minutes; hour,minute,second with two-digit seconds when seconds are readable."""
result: 11,33
